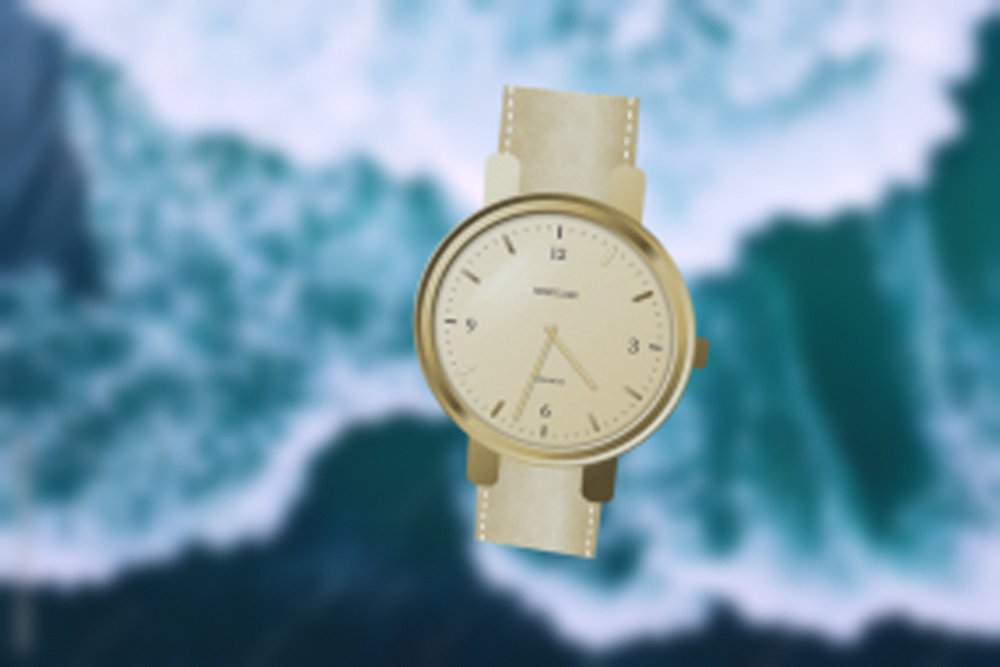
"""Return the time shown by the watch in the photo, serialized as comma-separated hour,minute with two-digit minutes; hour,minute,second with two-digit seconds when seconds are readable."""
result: 4,33
